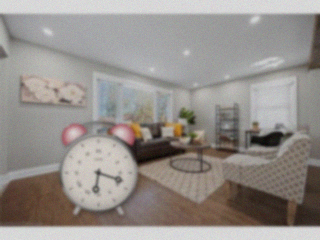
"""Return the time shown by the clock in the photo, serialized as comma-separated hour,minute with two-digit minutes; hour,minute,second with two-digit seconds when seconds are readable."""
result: 6,18
